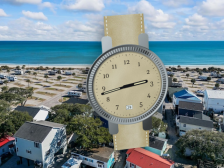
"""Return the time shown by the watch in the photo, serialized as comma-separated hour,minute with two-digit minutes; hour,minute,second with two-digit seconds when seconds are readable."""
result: 2,43
